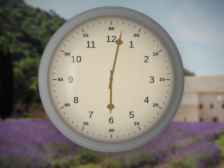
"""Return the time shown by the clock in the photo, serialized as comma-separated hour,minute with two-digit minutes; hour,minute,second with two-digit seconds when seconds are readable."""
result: 6,02
